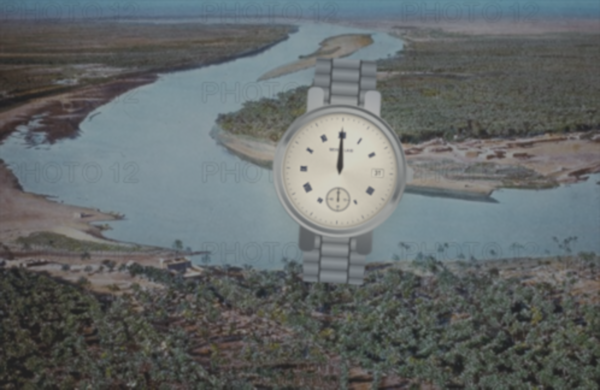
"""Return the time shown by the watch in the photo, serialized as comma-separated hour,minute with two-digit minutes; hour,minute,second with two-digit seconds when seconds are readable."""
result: 12,00
